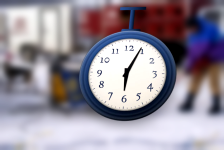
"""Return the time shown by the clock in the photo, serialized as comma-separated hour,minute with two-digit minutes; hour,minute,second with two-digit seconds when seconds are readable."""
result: 6,04
